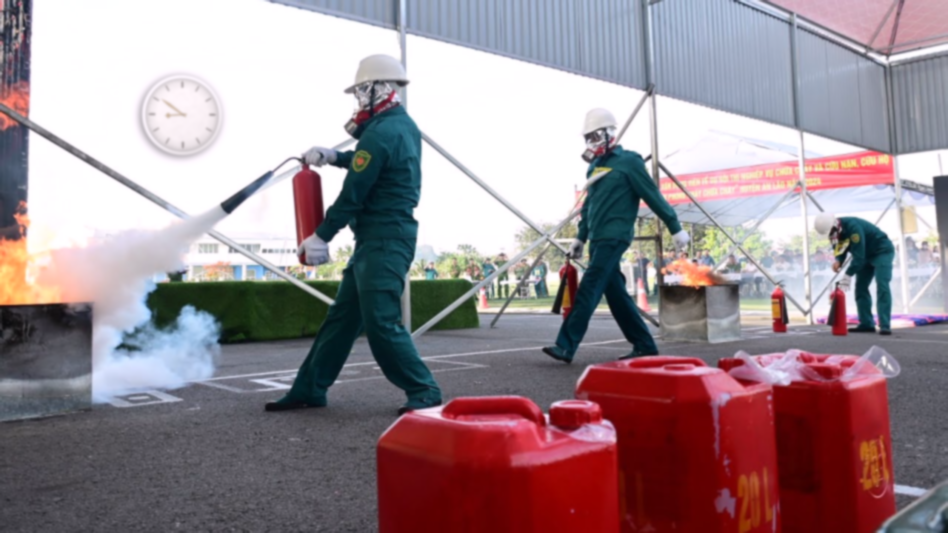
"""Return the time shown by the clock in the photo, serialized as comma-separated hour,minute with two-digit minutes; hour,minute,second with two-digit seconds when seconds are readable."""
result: 8,51
